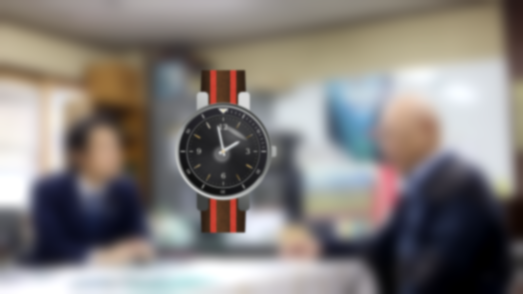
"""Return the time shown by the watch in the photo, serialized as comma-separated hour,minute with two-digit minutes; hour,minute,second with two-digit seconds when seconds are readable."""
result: 1,58
